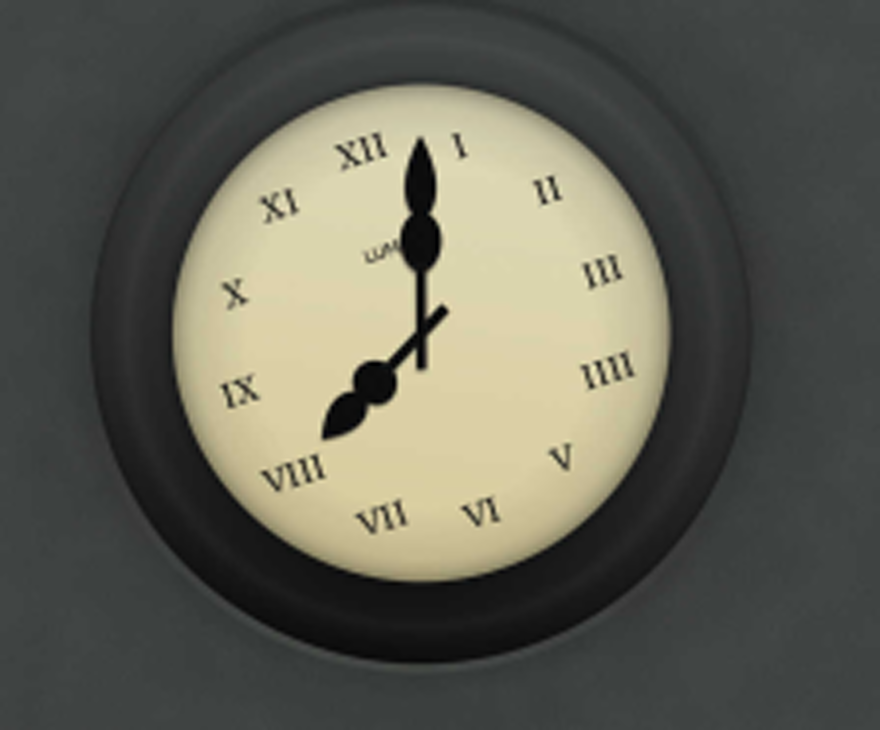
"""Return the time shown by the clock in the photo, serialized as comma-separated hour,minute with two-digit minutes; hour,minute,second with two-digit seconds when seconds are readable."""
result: 8,03
